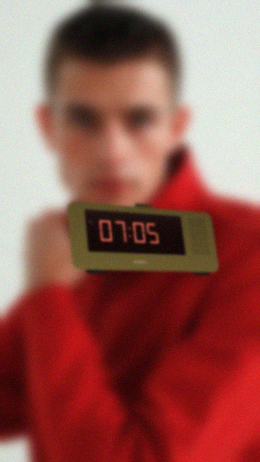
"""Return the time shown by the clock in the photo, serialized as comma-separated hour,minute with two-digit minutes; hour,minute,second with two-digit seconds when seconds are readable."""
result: 7,05
